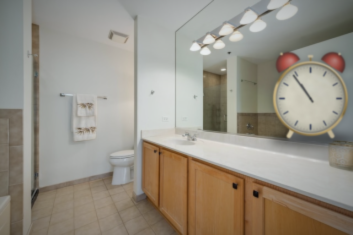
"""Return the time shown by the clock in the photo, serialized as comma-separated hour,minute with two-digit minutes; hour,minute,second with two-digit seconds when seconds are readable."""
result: 10,54
